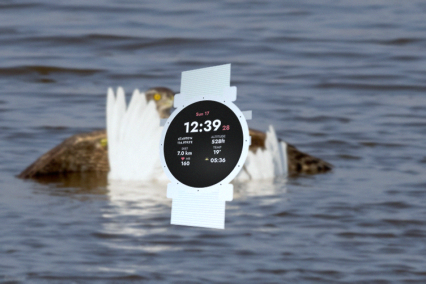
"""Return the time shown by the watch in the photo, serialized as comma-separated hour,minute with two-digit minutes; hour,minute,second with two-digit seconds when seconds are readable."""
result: 12,39
